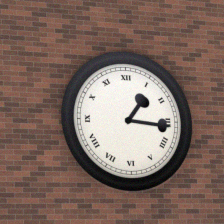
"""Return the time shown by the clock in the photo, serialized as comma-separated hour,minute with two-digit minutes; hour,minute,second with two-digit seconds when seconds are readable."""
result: 1,16
